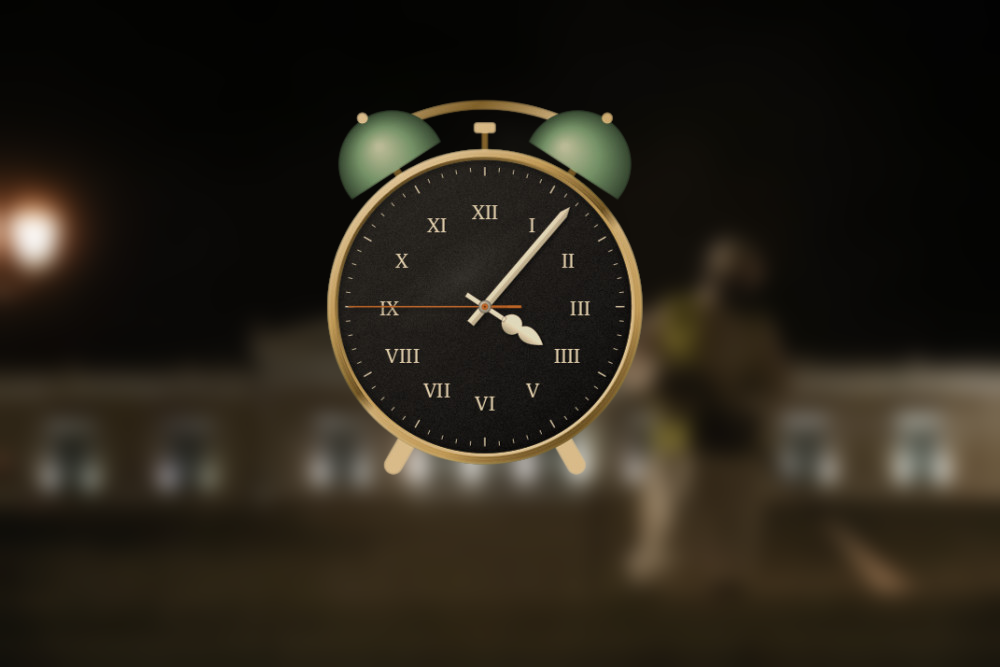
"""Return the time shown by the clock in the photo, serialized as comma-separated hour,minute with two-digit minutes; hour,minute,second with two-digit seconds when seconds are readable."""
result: 4,06,45
